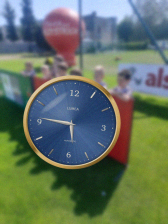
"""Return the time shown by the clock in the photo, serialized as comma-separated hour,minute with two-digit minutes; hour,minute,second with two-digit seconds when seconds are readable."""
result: 5,46
